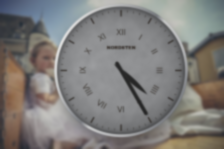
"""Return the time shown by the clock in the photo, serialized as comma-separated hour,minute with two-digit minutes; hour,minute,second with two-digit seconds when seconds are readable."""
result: 4,25
